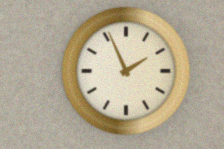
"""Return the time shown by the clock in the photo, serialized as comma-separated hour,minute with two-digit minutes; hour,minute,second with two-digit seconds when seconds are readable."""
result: 1,56
